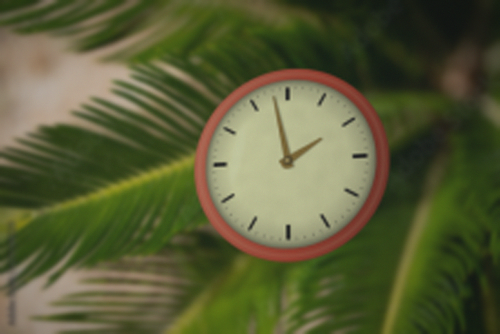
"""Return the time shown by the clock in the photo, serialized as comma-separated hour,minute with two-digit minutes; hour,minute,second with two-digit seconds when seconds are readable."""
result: 1,58
